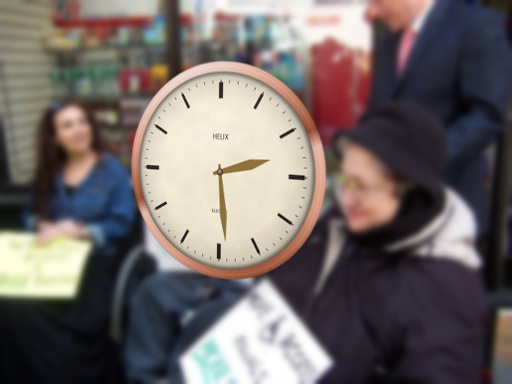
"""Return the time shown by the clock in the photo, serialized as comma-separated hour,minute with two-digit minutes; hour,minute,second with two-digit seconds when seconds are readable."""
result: 2,29
